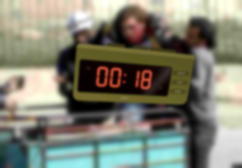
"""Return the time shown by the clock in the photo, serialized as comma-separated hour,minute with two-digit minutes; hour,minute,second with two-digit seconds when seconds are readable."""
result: 0,18
